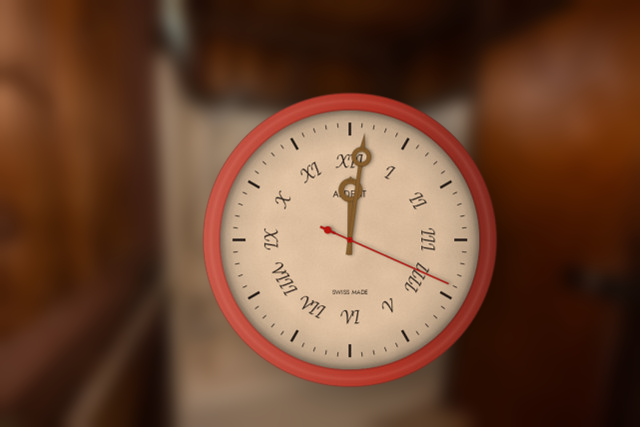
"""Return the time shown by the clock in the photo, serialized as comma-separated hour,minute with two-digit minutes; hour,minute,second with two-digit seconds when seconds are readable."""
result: 12,01,19
